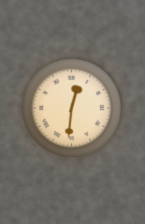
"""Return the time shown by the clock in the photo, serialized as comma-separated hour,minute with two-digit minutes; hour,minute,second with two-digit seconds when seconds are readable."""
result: 12,31
